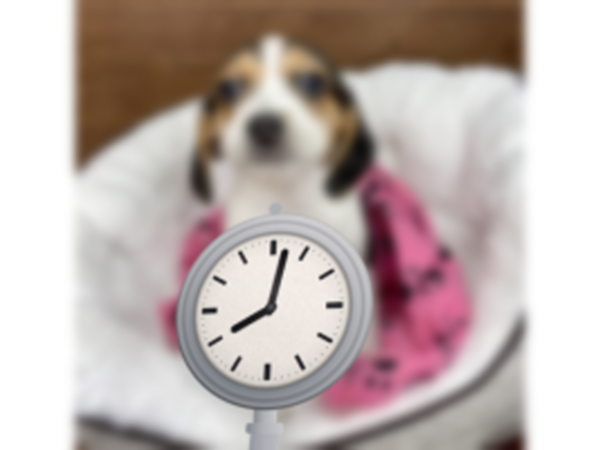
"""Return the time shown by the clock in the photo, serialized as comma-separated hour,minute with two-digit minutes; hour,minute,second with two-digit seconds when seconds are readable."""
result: 8,02
